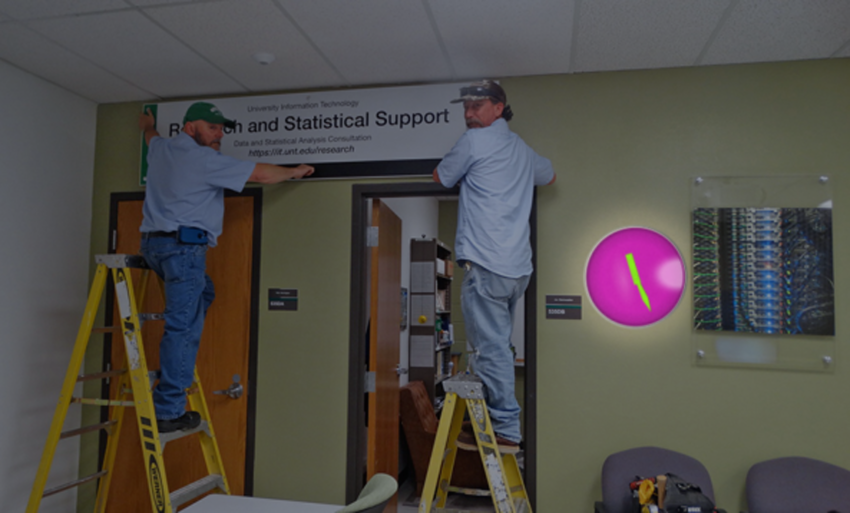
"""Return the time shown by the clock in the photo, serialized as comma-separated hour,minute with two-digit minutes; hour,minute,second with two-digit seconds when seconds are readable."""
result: 11,26
